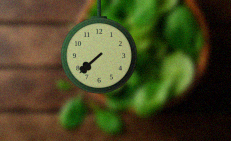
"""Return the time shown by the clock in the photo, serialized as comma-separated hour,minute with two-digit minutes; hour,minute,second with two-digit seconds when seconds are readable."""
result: 7,38
